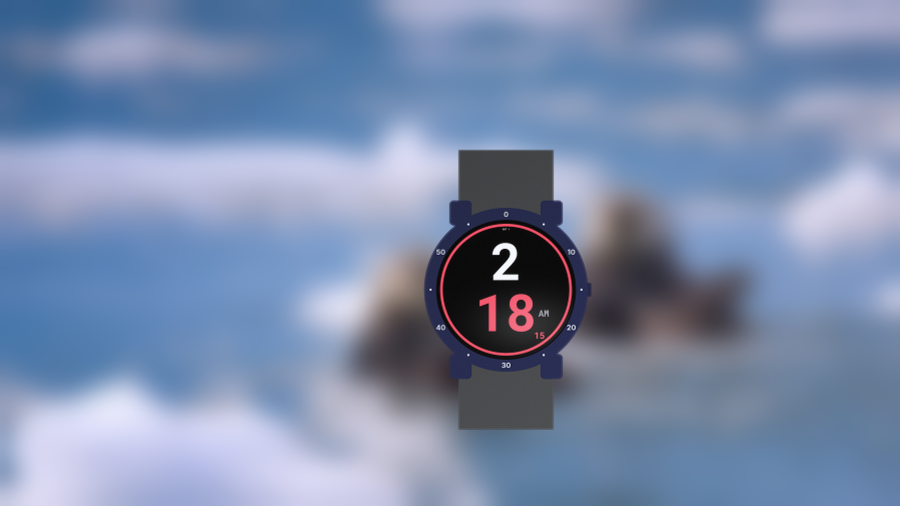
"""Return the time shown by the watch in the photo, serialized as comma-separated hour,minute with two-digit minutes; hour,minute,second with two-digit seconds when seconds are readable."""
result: 2,18,15
